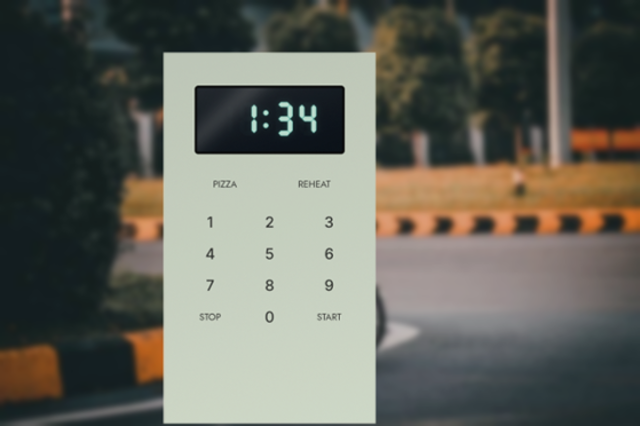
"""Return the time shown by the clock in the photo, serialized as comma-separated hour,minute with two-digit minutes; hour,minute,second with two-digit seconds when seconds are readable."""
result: 1,34
